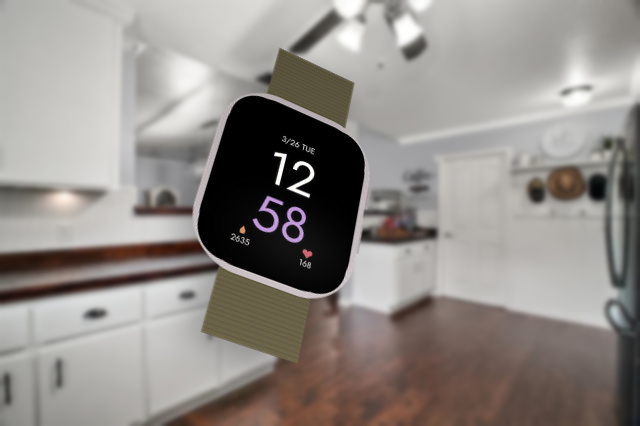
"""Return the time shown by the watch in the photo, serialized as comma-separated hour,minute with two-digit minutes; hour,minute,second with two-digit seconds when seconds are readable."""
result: 12,58
